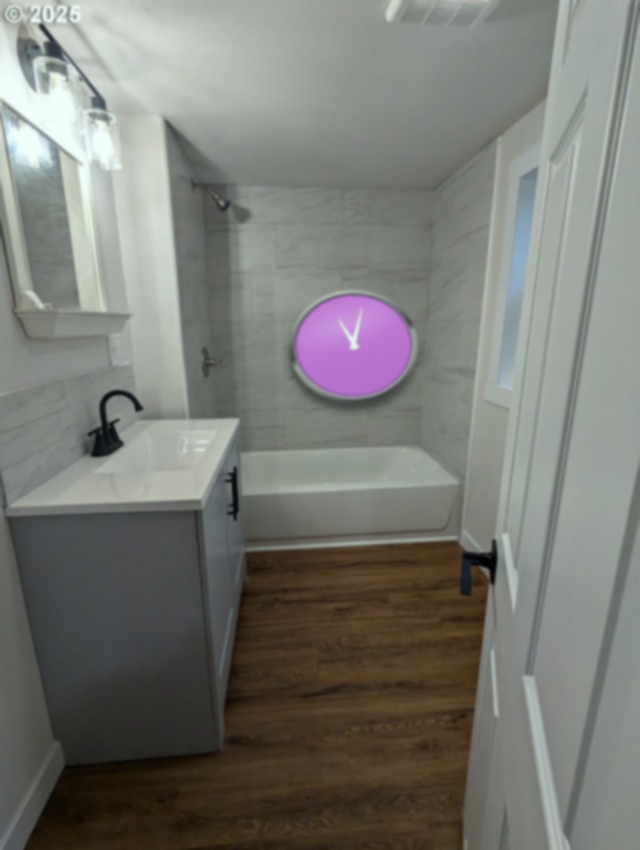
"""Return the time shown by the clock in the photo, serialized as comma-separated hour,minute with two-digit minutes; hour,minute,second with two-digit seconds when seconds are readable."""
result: 11,02
